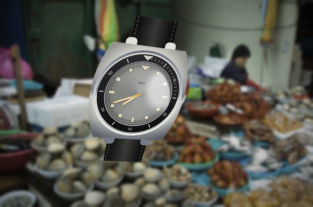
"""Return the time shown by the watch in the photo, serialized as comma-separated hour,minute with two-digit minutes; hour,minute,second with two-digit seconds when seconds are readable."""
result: 7,41
